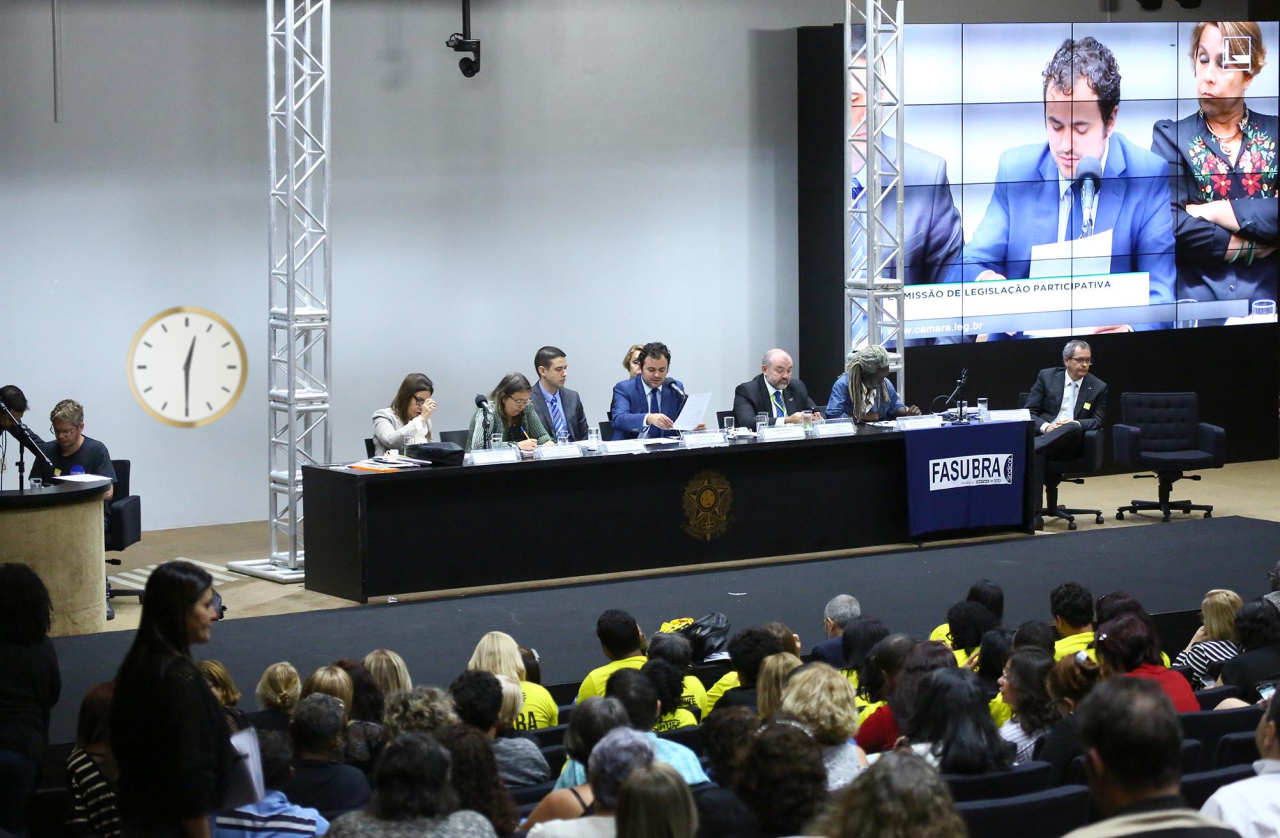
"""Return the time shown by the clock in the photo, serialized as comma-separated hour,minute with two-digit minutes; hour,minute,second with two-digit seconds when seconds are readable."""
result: 12,30
